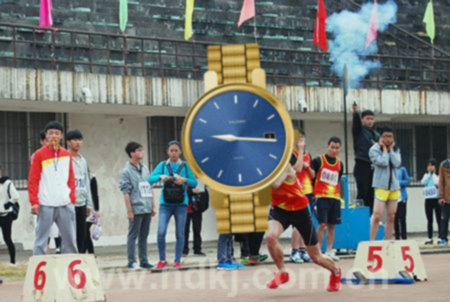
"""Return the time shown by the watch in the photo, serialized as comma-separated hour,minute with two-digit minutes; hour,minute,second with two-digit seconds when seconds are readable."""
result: 9,16
